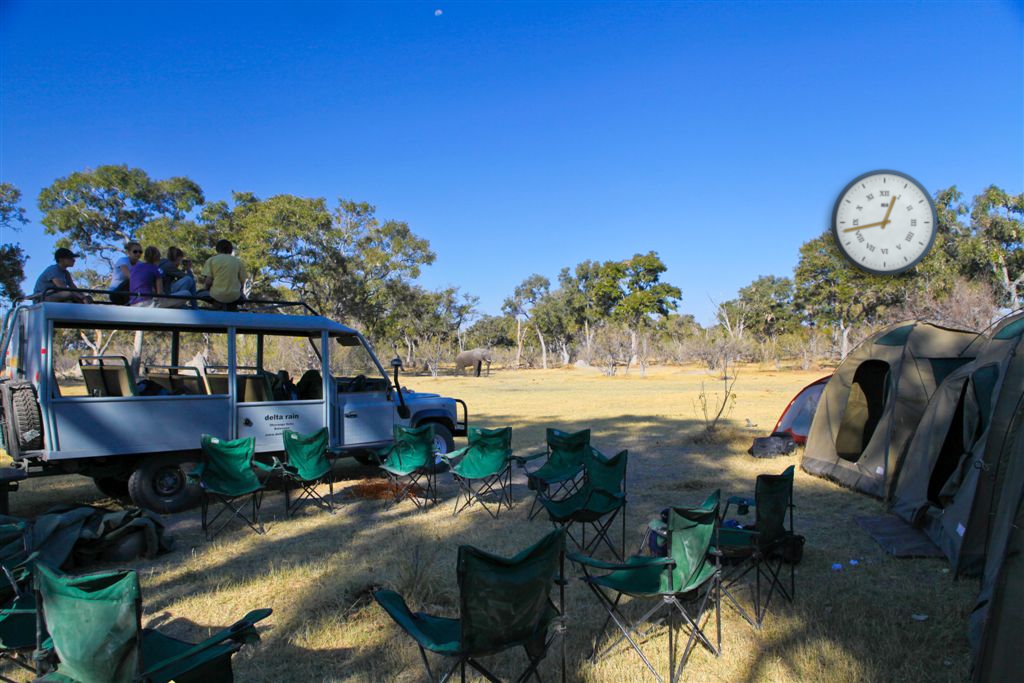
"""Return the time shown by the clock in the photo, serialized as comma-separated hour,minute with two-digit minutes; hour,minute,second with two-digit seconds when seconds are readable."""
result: 12,43
